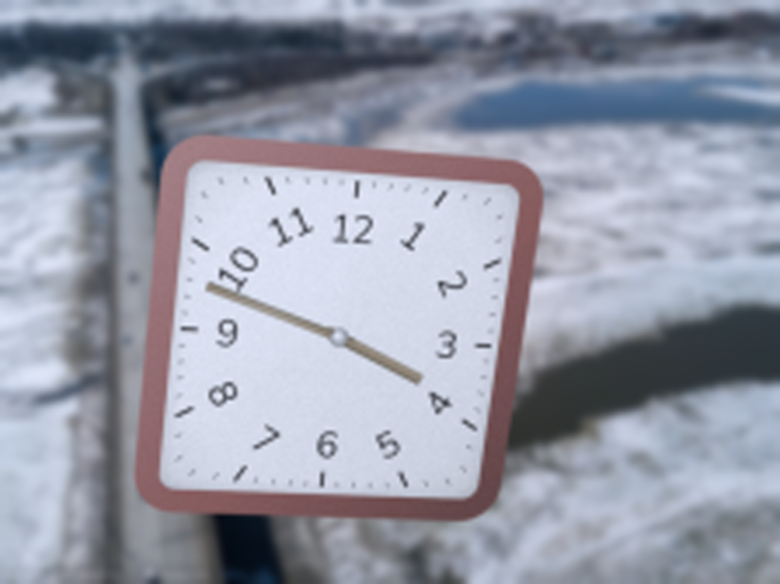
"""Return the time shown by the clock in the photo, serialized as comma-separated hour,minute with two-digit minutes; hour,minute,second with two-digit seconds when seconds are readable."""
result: 3,48
